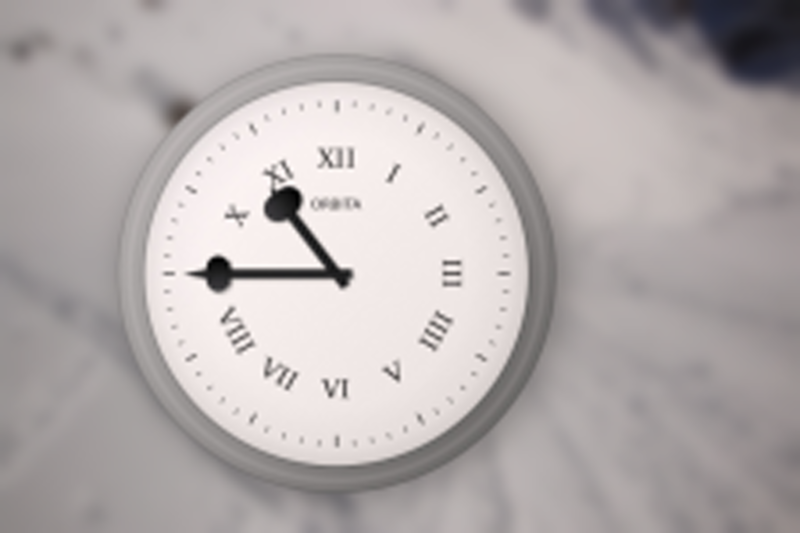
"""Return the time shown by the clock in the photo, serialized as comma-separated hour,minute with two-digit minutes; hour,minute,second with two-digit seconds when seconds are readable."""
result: 10,45
